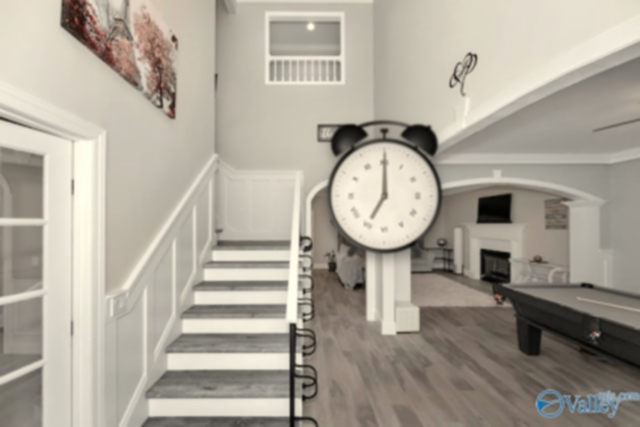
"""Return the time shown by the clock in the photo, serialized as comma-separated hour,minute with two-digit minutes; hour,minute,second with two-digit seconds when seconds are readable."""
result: 7,00
